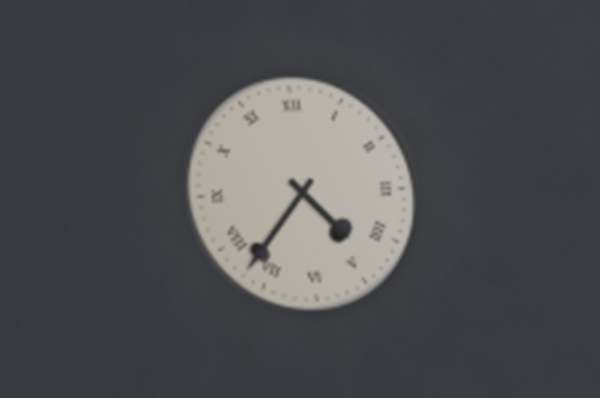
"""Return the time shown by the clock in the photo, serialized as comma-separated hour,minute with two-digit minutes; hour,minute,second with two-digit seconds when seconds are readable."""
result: 4,37
